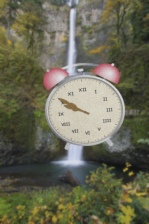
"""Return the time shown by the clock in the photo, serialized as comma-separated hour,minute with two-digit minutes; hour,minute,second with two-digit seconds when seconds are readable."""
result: 9,51
